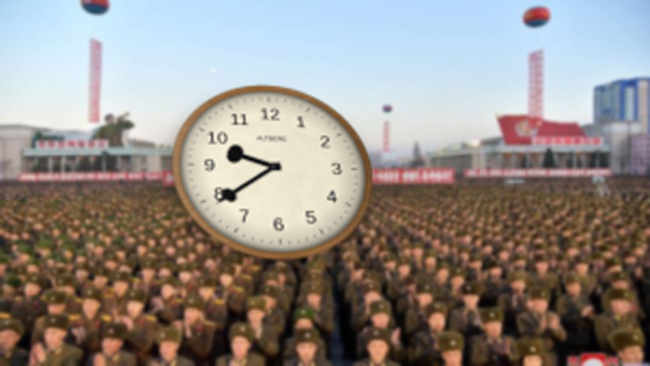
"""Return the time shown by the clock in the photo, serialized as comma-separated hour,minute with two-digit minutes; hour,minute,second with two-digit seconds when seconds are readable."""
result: 9,39
